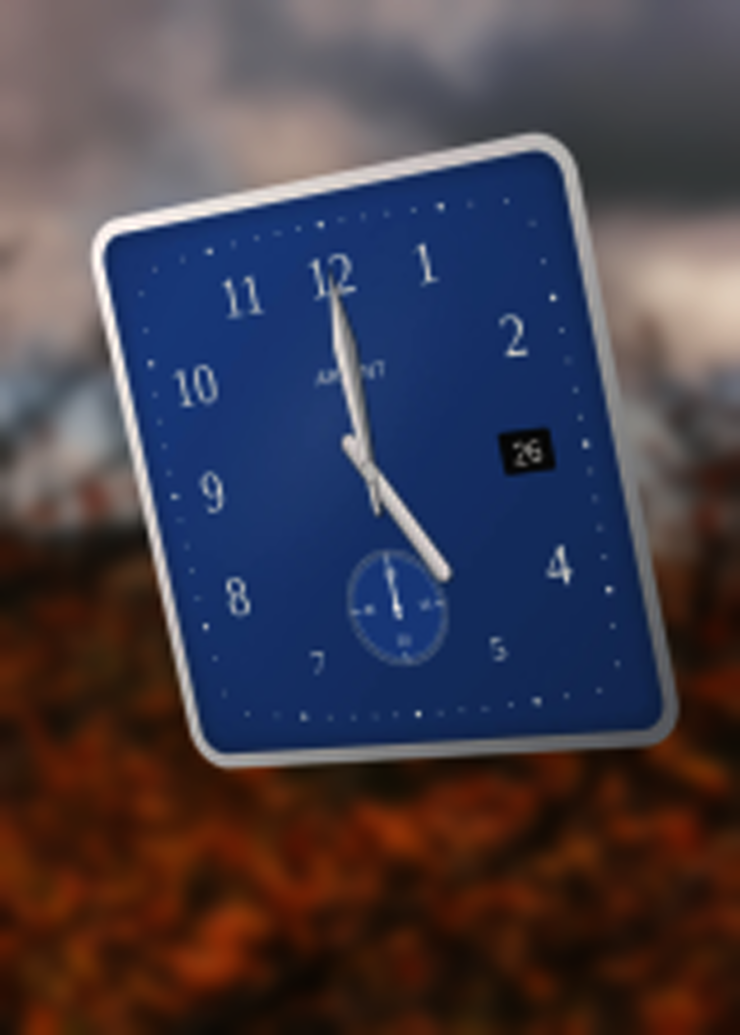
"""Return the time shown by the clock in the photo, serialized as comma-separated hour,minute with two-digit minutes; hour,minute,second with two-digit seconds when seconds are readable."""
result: 5,00
